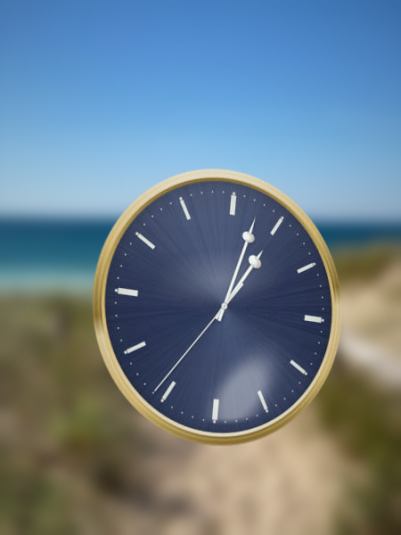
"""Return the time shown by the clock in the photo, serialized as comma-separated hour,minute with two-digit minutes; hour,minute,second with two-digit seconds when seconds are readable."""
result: 1,02,36
